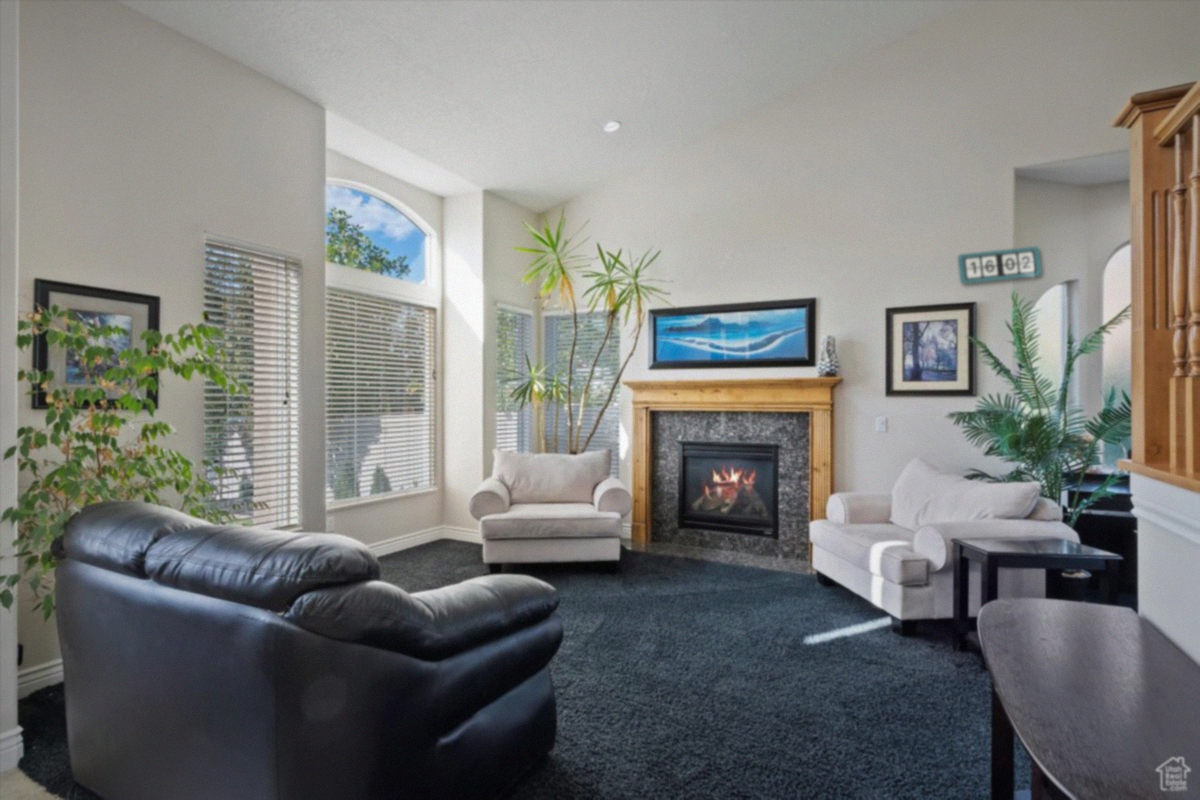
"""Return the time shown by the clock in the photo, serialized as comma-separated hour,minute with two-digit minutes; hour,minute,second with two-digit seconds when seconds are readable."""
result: 16,02
